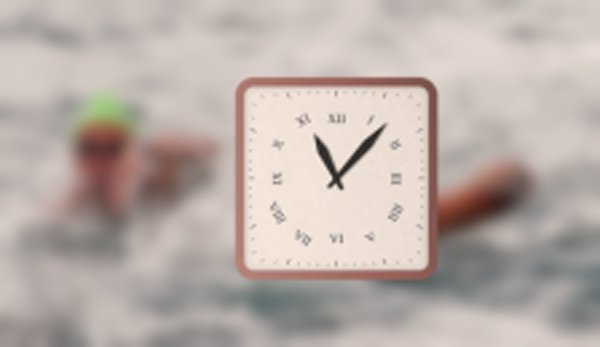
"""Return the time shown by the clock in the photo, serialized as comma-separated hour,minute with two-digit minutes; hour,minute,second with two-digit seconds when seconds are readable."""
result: 11,07
